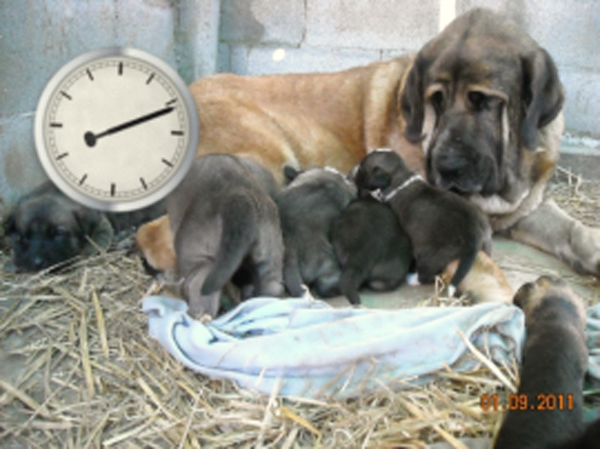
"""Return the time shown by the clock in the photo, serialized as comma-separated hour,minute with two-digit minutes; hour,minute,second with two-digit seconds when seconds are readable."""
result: 8,11
